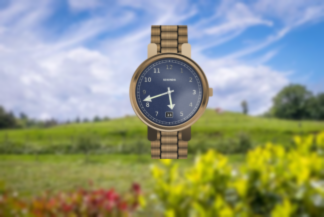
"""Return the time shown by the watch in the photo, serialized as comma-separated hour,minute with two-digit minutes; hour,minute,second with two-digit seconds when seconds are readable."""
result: 5,42
